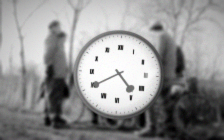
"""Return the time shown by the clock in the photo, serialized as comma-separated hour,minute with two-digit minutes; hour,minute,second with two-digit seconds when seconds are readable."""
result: 4,40
